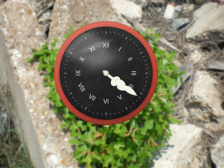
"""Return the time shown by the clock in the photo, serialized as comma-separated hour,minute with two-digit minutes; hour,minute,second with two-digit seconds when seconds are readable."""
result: 4,21
